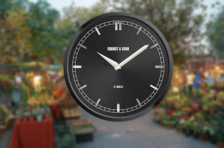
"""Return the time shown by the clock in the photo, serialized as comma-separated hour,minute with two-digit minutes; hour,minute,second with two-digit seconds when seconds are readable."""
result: 10,09
